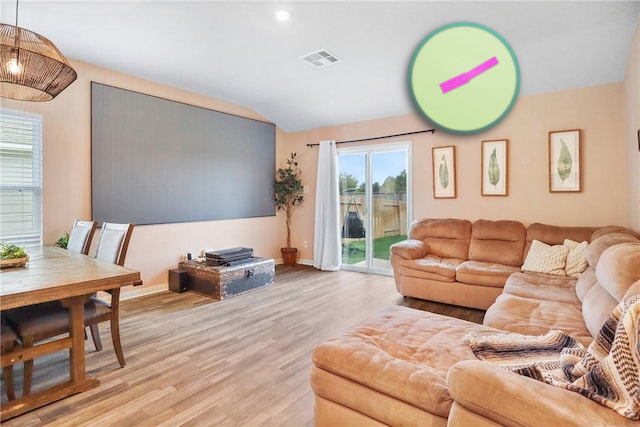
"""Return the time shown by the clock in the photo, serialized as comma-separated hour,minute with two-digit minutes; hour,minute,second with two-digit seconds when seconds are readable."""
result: 8,10
